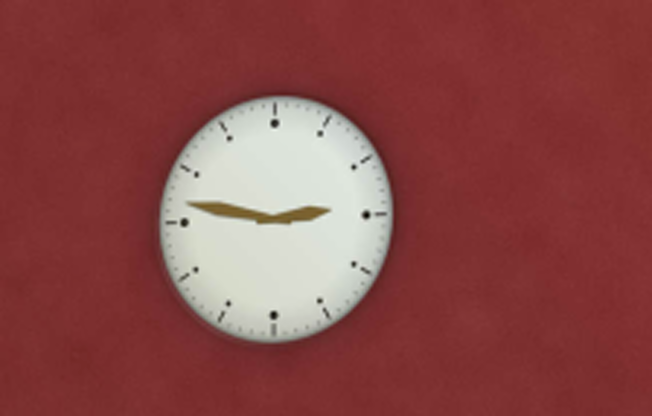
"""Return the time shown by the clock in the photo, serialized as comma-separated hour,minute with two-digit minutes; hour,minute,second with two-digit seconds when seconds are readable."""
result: 2,47
